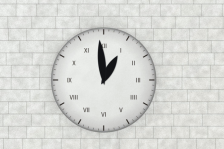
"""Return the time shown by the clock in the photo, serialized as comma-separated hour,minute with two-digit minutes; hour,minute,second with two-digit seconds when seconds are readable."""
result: 12,59
